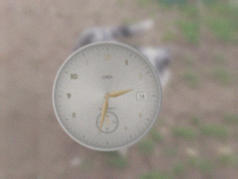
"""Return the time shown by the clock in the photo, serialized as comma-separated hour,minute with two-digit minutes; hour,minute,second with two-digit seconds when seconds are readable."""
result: 2,32
